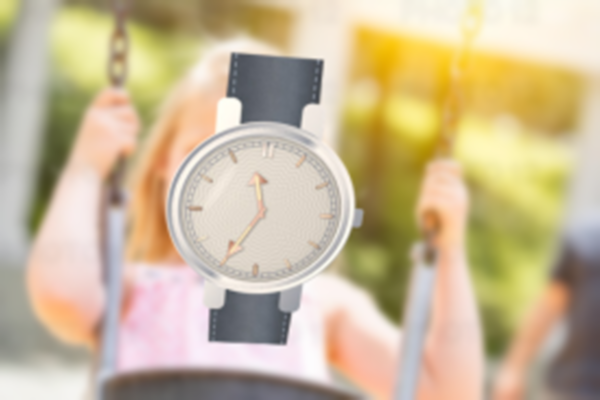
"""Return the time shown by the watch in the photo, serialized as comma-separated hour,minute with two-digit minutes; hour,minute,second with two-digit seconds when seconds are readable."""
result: 11,35
